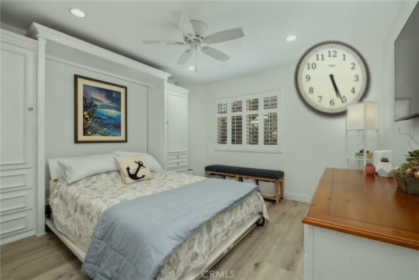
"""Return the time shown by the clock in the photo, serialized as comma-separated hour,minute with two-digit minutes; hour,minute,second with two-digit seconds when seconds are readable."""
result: 5,26
